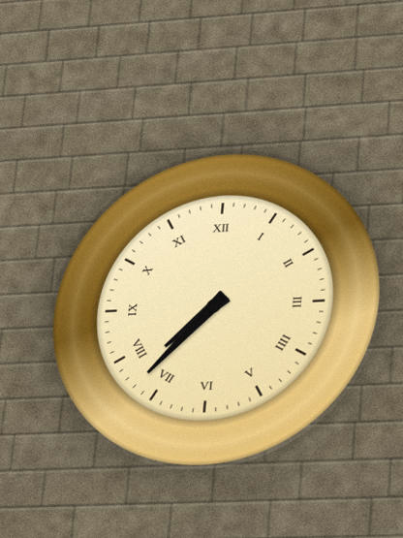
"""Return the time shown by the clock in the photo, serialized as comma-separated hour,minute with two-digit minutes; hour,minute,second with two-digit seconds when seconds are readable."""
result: 7,37
